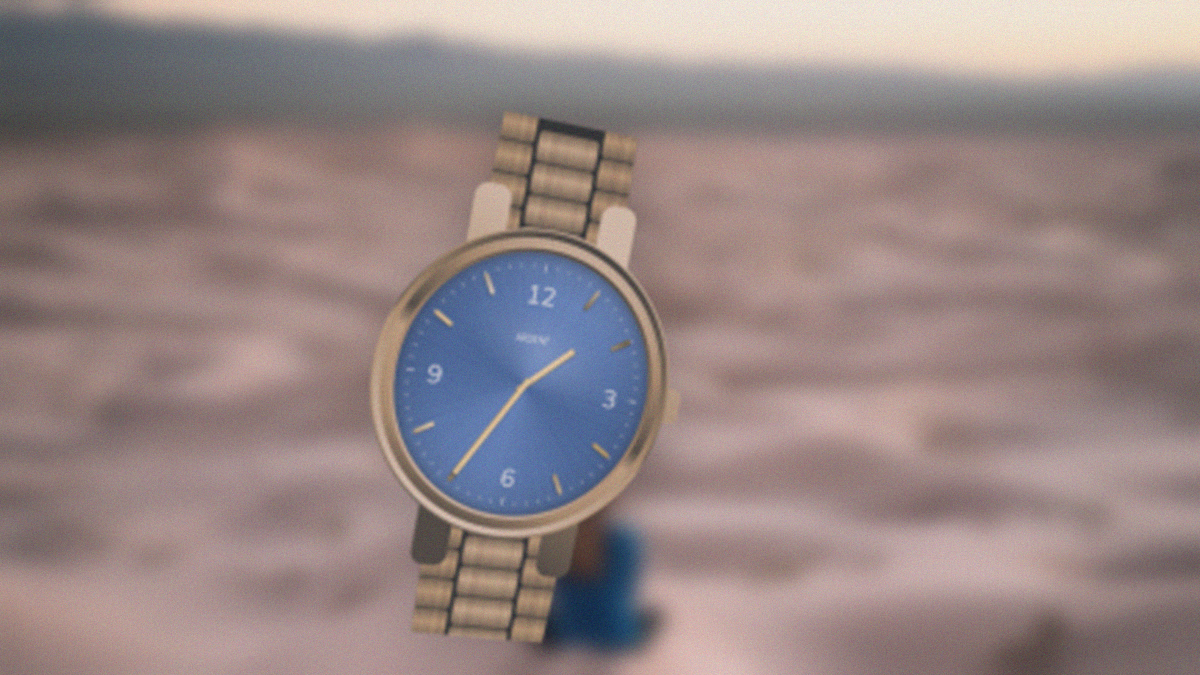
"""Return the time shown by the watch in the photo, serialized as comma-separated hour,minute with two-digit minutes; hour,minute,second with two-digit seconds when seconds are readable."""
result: 1,35
